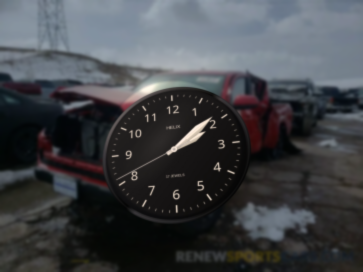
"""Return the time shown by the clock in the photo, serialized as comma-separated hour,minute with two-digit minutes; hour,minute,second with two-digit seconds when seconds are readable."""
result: 2,08,41
